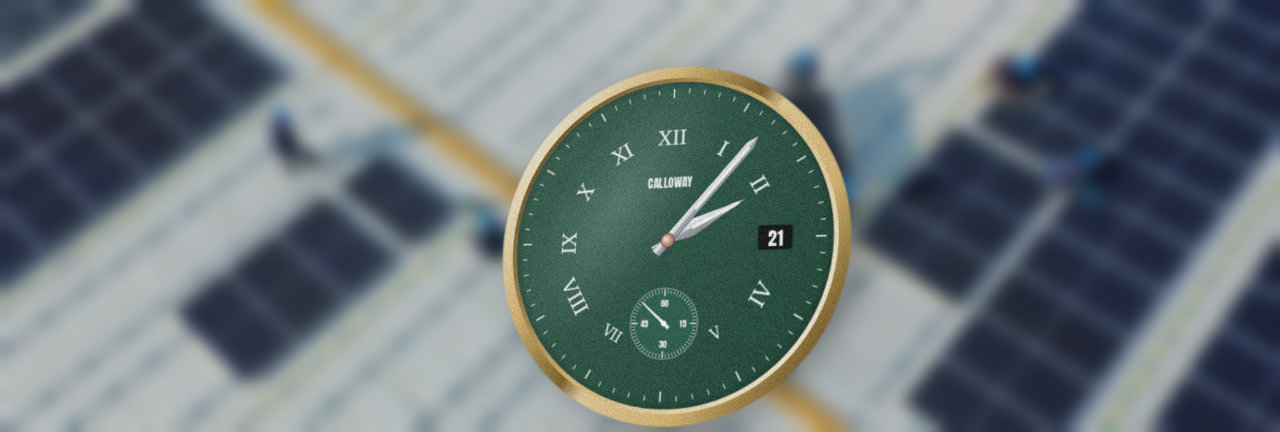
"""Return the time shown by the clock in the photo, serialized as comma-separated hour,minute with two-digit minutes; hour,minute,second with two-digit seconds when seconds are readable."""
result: 2,06,52
